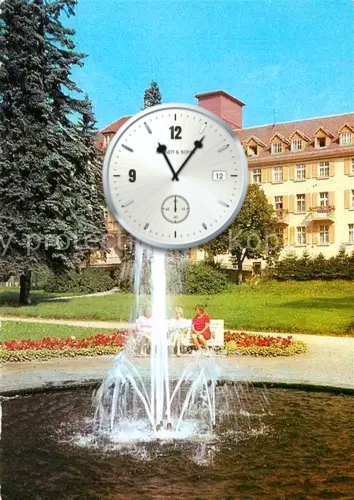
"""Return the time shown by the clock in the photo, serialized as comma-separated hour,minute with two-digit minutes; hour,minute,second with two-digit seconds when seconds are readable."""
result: 11,06
